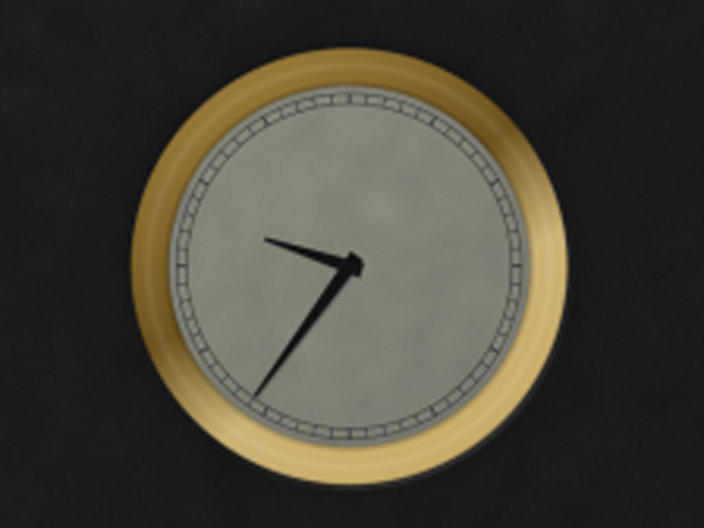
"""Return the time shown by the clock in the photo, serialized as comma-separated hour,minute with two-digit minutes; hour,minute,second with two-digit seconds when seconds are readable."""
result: 9,36
